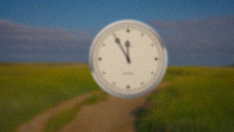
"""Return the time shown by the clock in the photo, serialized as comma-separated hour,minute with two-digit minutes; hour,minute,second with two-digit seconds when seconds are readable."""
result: 11,55
